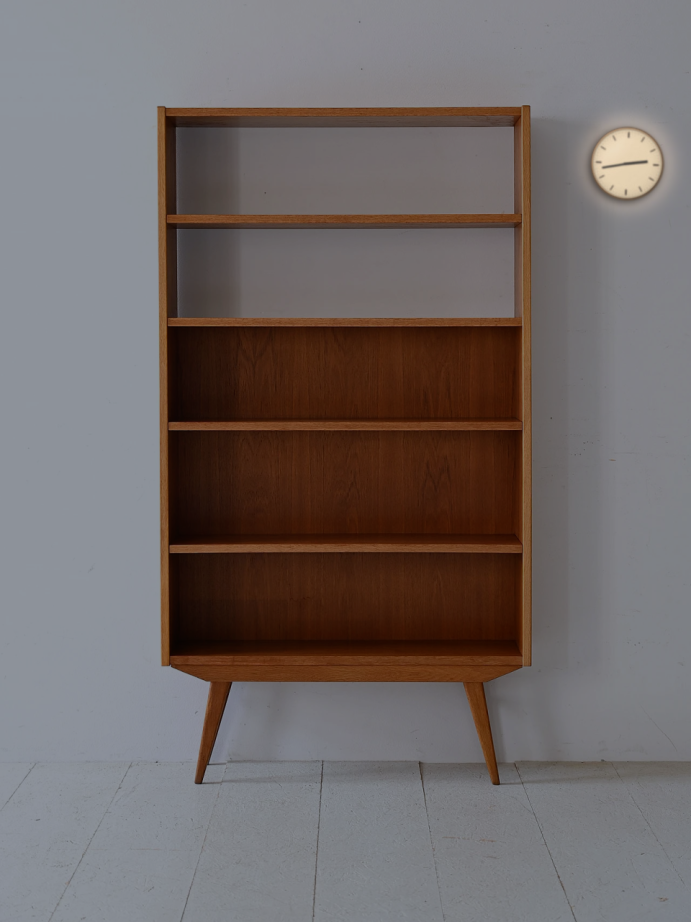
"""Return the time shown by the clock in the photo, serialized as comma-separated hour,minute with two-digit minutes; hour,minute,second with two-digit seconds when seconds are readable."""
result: 2,43
